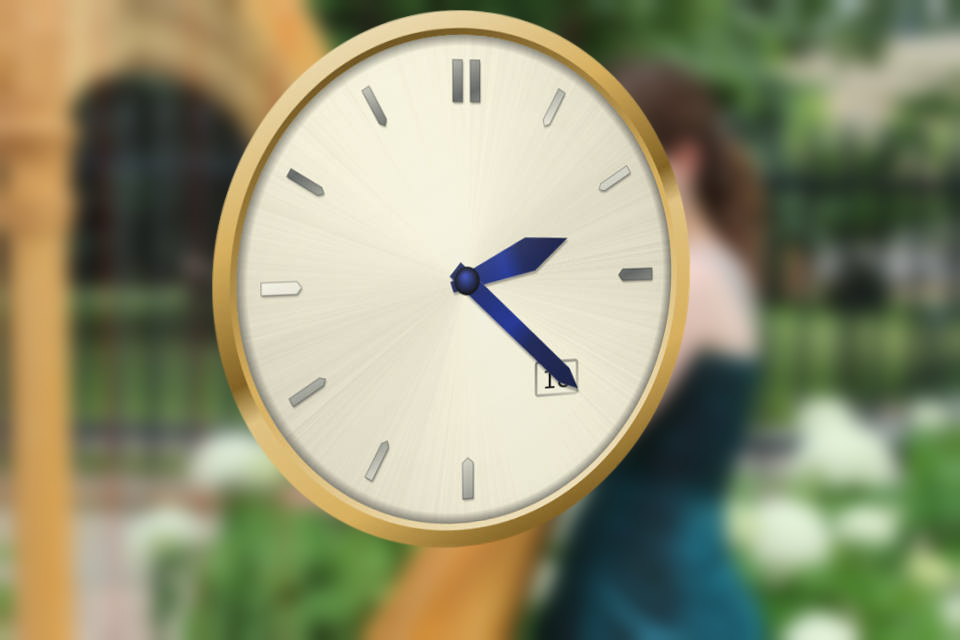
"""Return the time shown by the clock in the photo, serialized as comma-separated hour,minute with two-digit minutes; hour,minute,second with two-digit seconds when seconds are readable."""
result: 2,22
